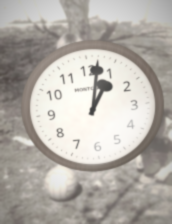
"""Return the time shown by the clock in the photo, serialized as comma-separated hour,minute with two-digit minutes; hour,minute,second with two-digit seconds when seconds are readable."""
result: 1,02
